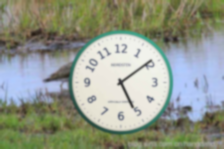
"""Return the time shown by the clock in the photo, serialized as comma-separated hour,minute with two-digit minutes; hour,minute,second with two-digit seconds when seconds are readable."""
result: 5,09
